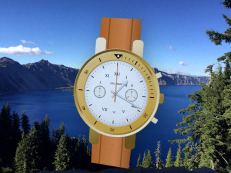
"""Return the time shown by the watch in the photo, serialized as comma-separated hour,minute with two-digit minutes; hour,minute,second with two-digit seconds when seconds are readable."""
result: 1,19
